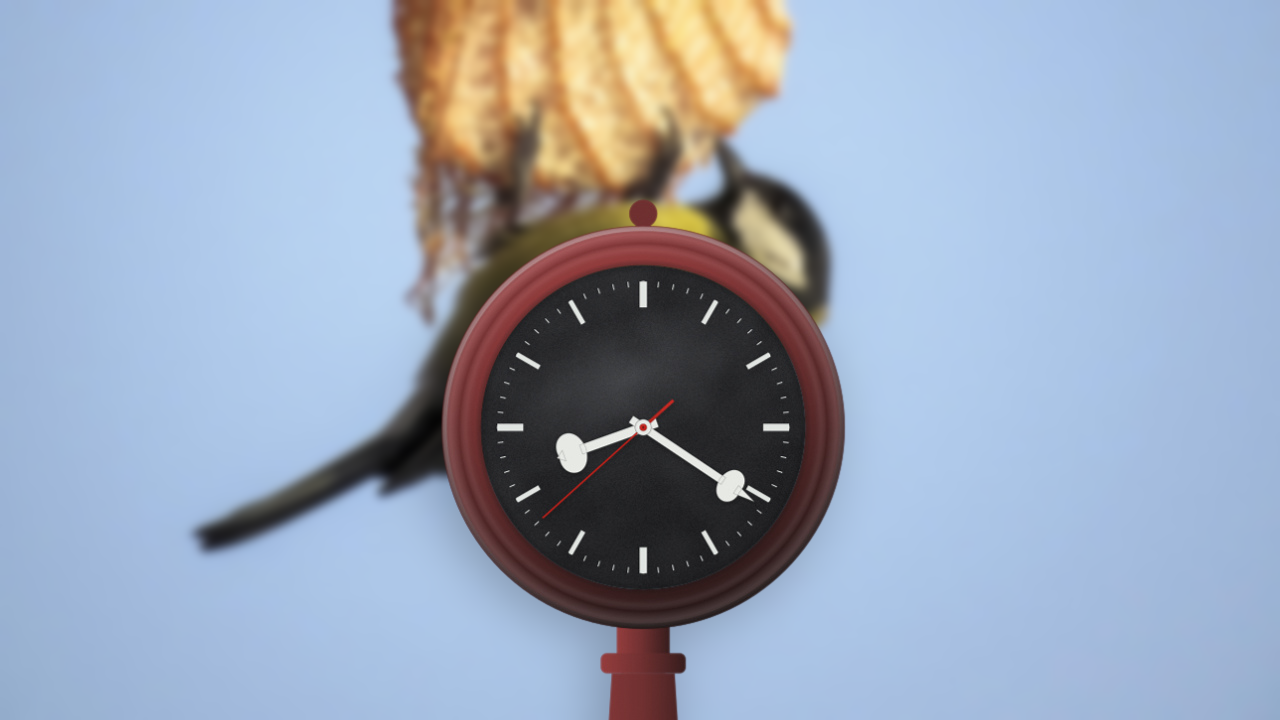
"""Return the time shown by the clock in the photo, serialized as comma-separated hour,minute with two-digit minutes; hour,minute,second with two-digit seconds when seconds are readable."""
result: 8,20,38
